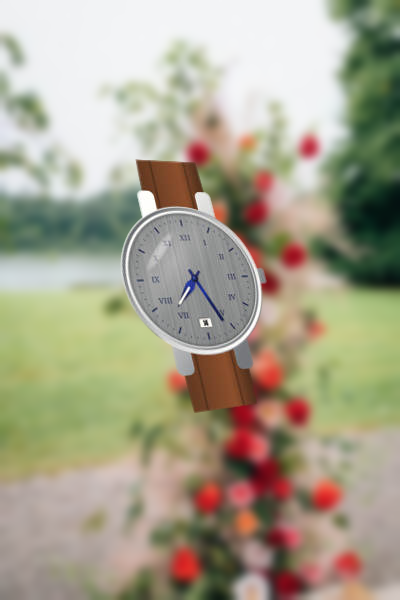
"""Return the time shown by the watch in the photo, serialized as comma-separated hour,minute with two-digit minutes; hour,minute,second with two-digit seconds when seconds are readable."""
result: 7,26
